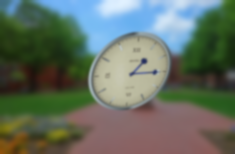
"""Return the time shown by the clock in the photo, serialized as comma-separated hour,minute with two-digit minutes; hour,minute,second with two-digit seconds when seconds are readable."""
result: 1,15
